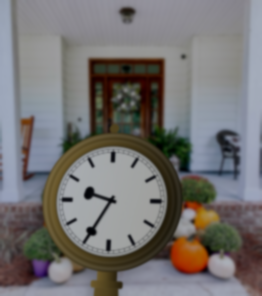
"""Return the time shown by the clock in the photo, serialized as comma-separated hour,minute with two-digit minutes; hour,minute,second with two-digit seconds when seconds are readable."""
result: 9,35
